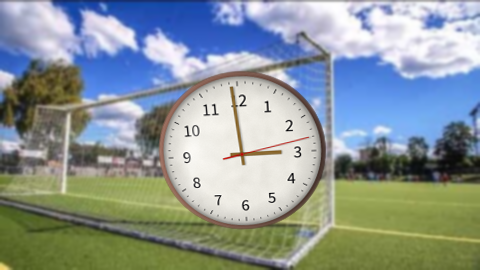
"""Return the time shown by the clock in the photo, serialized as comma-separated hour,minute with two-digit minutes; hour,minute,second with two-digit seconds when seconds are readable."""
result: 2,59,13
